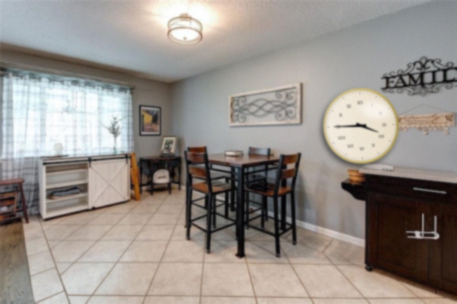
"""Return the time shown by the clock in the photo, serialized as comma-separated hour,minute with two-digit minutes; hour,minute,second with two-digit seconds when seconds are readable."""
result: 3,45
